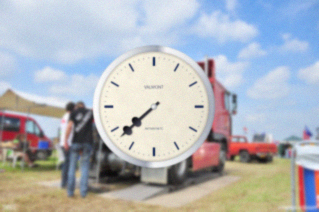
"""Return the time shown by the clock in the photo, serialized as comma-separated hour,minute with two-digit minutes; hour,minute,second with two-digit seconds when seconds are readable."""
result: 7,38
